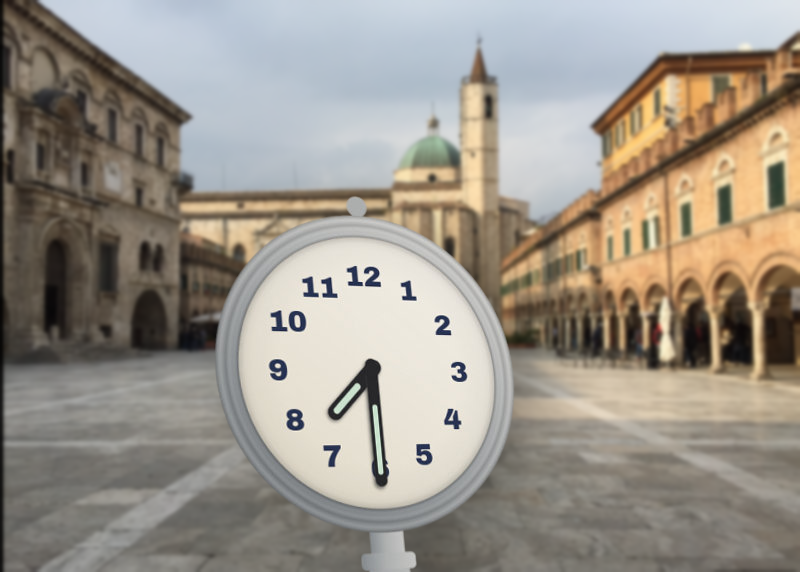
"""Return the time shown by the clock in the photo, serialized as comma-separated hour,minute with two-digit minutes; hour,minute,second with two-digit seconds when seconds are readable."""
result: 7,30
